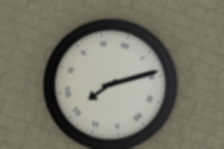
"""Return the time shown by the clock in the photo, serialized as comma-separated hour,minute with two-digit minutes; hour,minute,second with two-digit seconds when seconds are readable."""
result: 7,09
